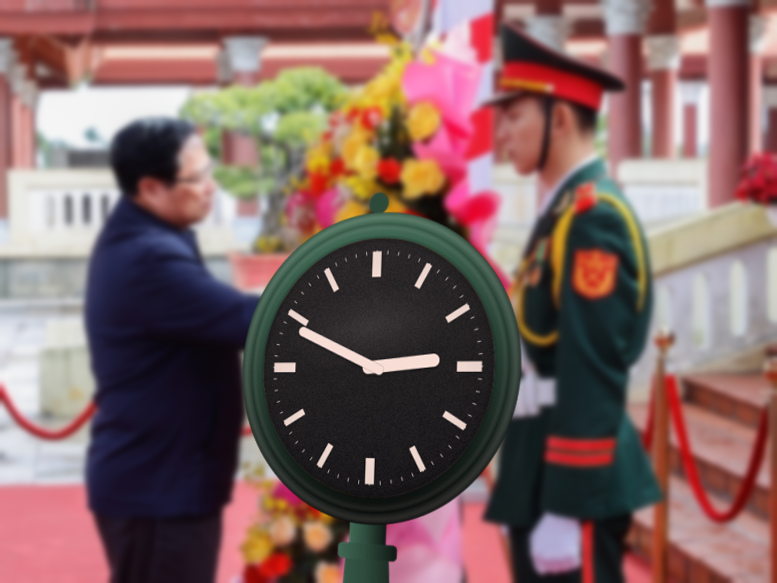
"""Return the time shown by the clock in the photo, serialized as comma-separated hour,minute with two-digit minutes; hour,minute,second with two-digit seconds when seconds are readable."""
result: 2,49
